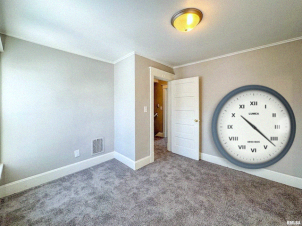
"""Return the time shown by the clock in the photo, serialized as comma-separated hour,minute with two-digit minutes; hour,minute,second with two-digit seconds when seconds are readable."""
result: 10,22
